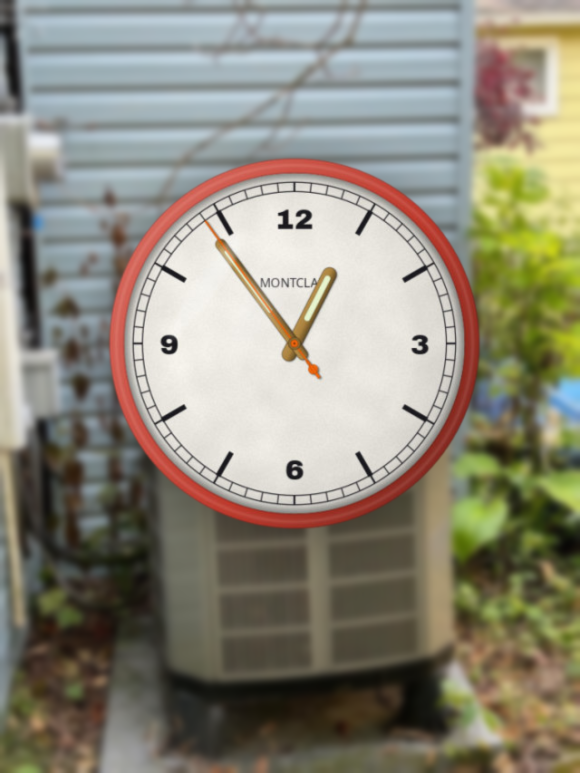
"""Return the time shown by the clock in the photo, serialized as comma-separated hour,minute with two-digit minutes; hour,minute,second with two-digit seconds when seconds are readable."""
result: 12,53,54
